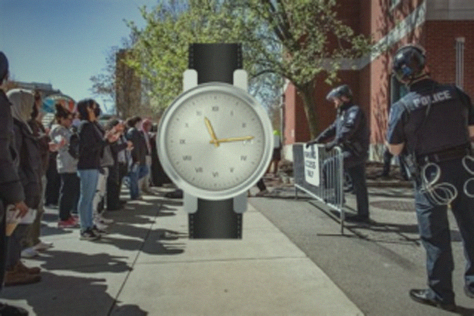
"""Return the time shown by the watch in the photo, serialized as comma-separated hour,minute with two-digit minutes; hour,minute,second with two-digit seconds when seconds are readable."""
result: 11,14
